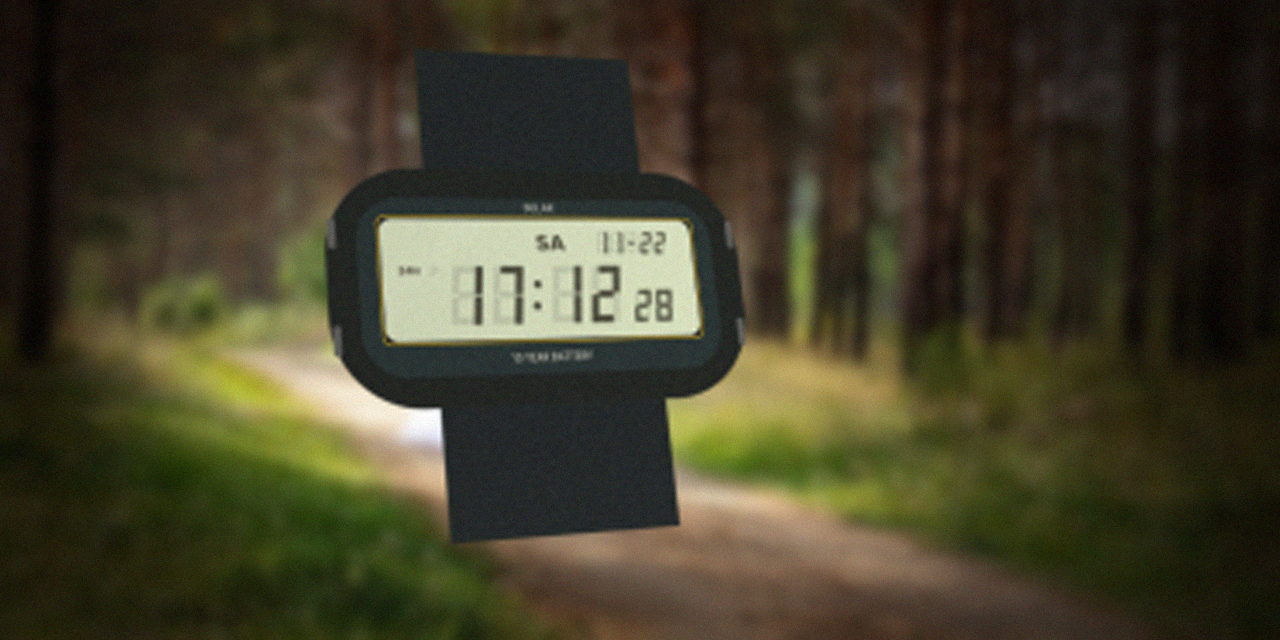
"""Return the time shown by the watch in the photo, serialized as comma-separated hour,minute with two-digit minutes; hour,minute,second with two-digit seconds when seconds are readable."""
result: 17,12,28
